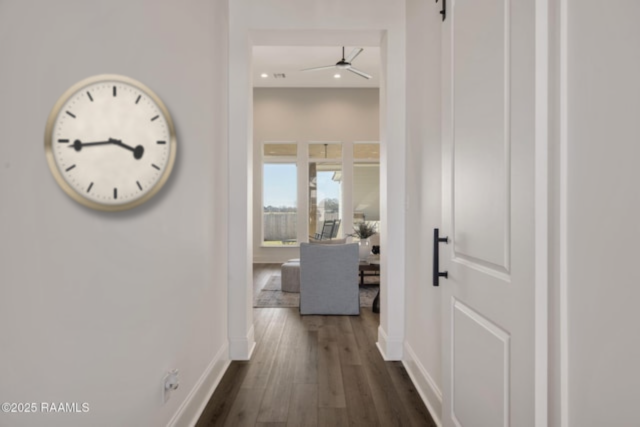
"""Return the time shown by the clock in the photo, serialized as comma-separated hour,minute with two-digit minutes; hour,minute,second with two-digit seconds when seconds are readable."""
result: 3,44
